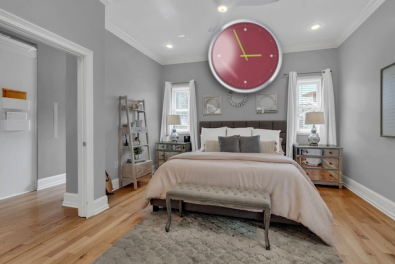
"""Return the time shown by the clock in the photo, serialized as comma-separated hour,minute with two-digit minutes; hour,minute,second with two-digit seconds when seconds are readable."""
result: 2,56
